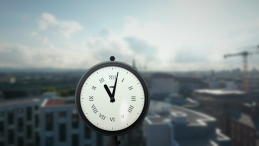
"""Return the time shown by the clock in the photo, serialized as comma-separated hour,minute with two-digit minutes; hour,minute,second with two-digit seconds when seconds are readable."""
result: 11,02
